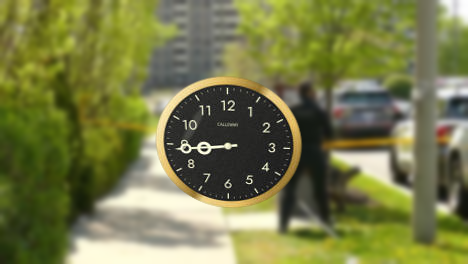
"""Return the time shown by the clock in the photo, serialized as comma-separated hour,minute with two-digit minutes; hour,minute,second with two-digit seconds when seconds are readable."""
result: 8,44
